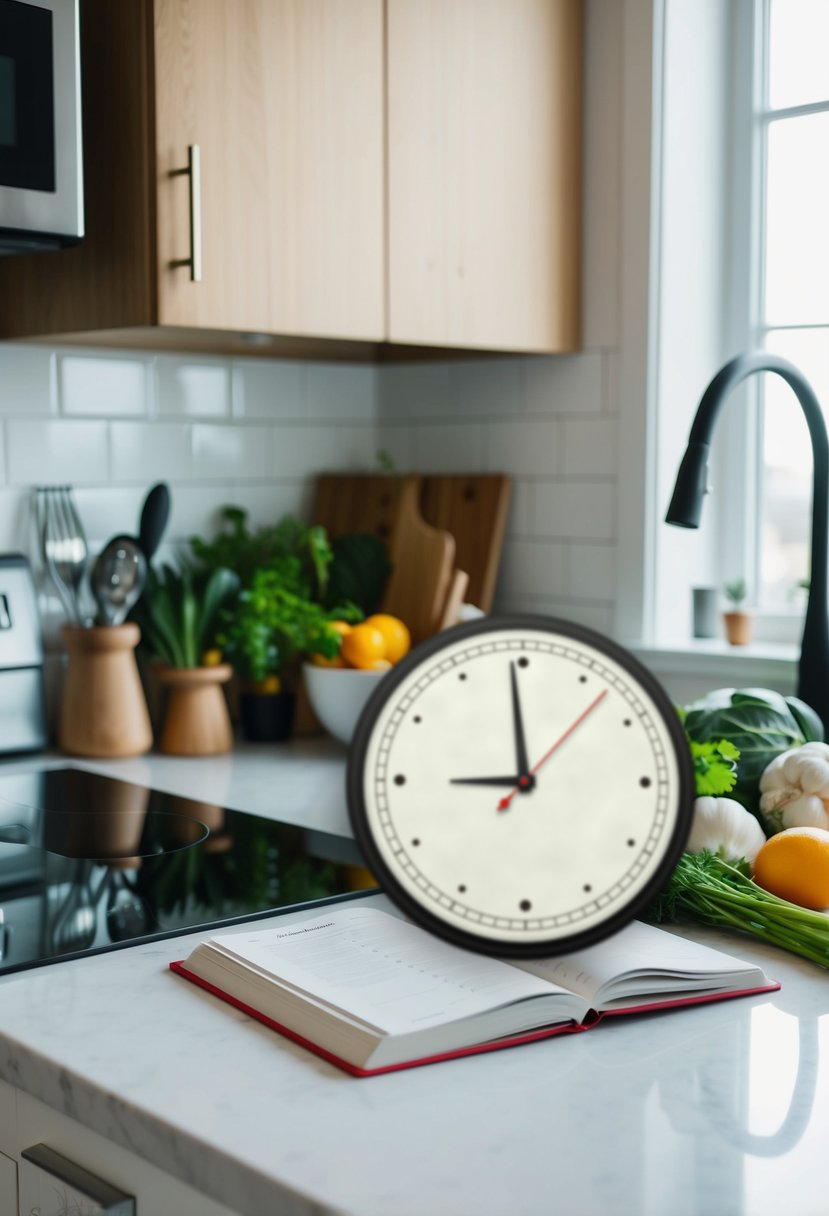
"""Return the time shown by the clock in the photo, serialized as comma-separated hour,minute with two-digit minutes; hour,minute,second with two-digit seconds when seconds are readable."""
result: 8,59,07
